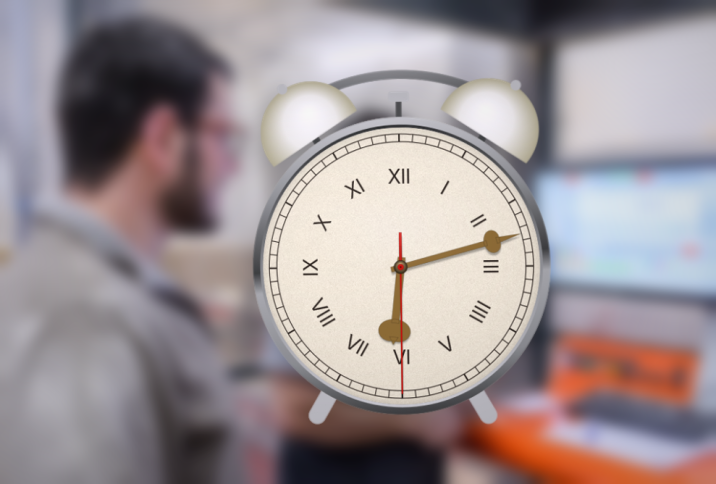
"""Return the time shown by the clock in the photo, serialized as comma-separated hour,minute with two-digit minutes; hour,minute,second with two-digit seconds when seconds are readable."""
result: 6,12,30
